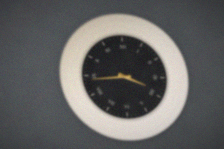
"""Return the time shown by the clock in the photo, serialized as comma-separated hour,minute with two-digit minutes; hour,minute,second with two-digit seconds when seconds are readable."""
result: 3,44
